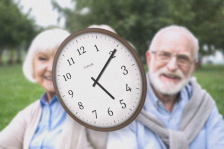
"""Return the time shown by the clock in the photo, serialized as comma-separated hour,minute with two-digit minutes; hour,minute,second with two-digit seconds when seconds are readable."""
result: 5,10
